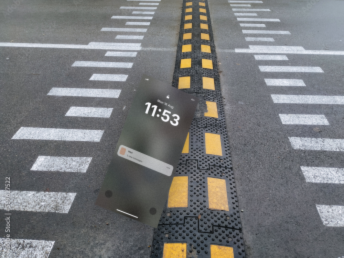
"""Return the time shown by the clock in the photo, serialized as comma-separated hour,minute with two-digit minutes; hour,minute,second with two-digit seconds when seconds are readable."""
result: 11,53
